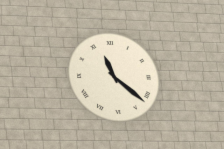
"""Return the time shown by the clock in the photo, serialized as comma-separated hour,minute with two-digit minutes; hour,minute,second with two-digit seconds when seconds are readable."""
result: 11,22
